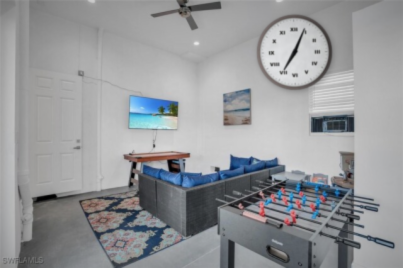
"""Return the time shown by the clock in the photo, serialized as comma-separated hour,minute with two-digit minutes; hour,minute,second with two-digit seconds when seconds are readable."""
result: 7,04
